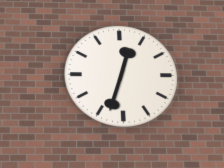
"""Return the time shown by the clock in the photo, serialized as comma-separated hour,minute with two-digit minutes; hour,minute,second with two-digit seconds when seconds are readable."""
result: 12,33
